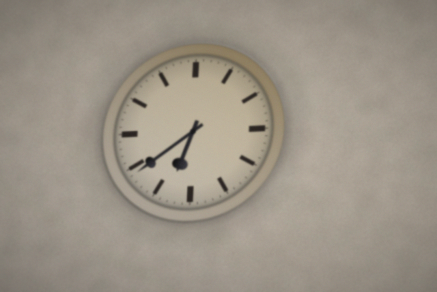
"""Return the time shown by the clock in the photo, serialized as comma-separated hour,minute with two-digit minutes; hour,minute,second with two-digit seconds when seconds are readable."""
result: 6,39
